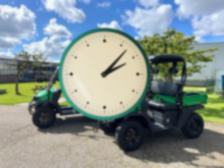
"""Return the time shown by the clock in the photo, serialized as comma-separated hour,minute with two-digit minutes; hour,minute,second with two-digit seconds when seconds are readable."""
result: 2,07
